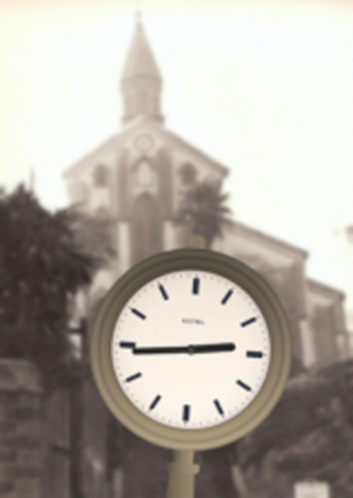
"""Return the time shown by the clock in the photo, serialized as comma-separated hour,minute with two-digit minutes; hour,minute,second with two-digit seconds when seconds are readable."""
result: 2,44
